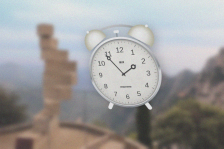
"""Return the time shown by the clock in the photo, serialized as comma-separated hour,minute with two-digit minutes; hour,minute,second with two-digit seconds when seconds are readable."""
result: 1,54
